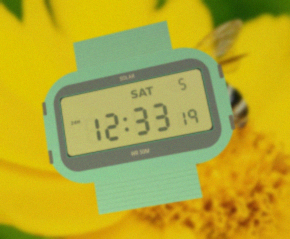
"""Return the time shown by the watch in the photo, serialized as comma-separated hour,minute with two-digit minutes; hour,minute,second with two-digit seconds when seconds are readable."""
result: 12,33,19
